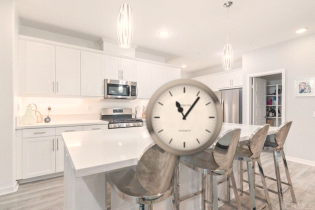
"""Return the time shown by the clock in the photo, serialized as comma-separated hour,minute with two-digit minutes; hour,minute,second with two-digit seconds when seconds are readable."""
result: 11,06
